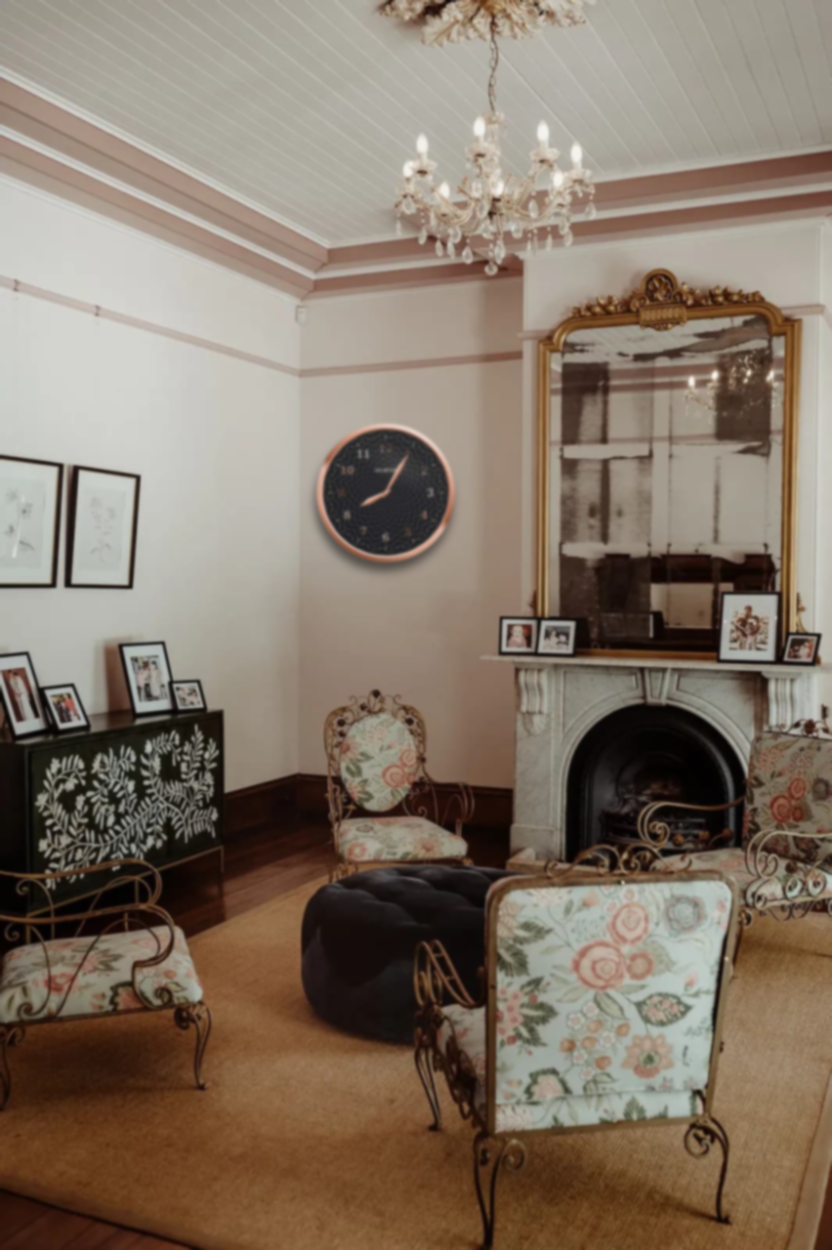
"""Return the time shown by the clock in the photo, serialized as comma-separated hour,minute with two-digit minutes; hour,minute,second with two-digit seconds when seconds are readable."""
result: 8,05
